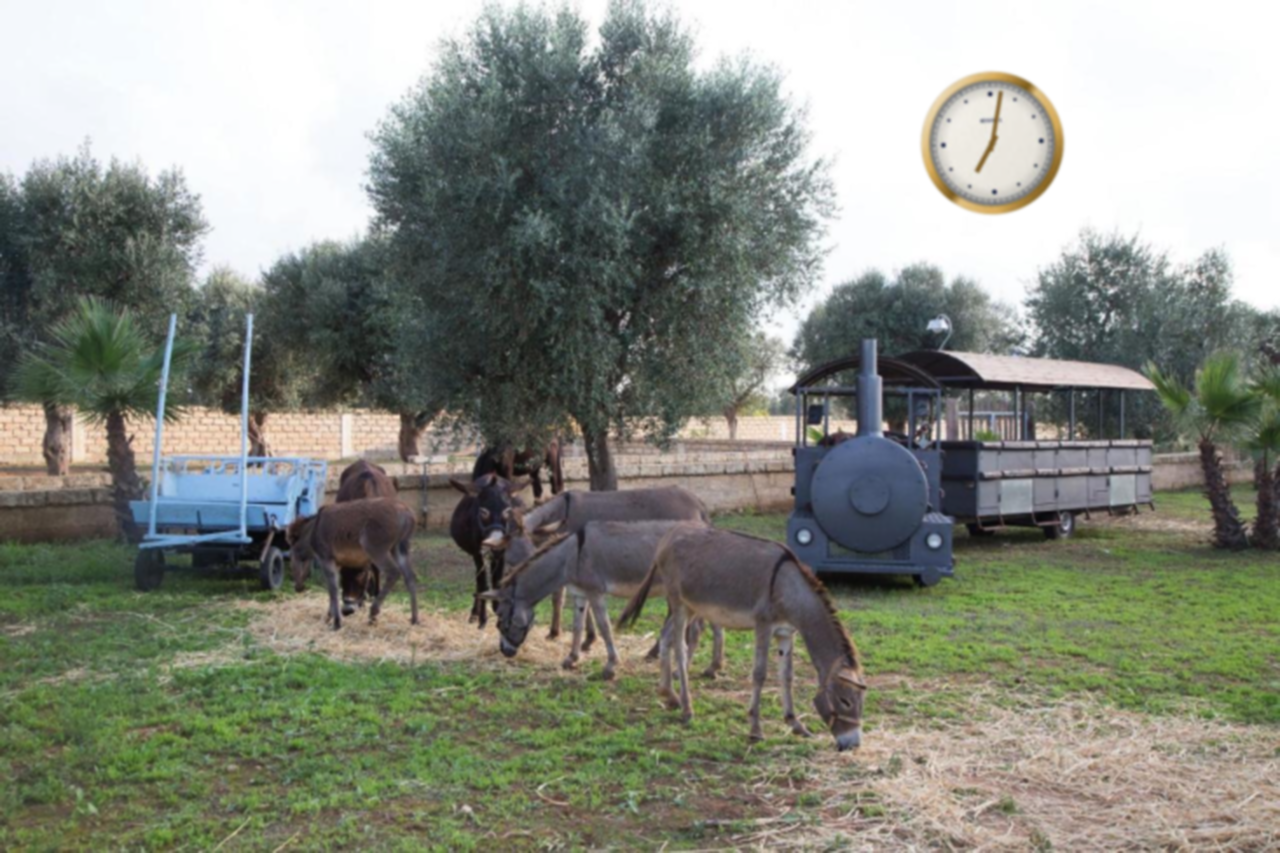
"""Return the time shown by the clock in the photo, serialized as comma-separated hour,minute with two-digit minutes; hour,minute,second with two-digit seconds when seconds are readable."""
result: 7,02
